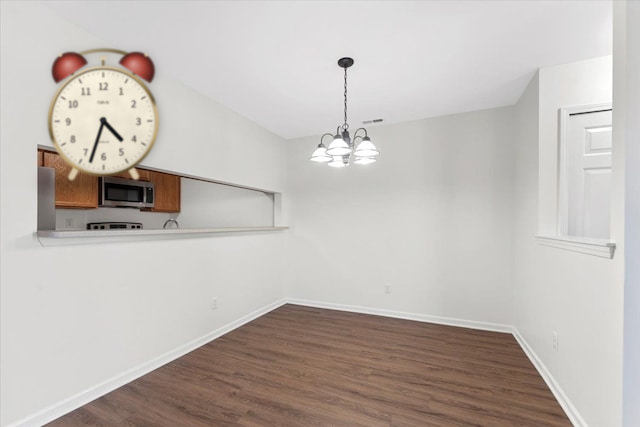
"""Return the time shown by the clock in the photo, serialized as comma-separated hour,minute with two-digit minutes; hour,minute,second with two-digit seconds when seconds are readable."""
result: 4,33
